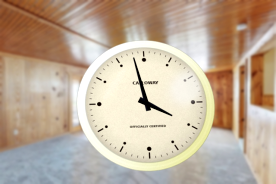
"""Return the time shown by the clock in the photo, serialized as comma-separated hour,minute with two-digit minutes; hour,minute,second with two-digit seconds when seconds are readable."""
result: 3,58
